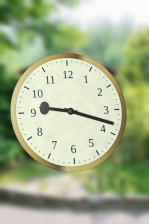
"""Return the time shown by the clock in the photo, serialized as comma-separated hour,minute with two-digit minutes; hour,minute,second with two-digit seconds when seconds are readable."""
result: 9,18
